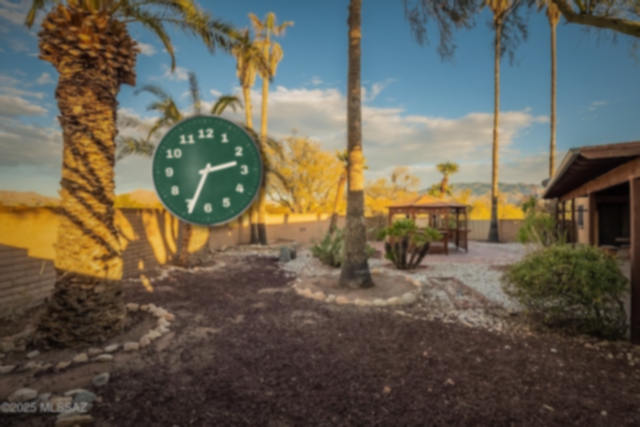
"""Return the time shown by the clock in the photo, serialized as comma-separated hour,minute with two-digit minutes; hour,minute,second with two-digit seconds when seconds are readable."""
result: 2,34
